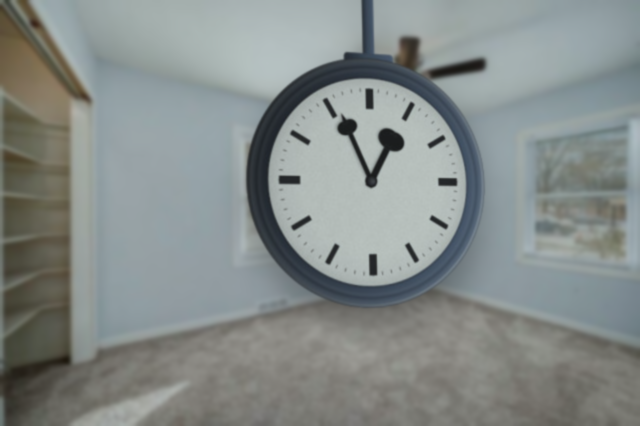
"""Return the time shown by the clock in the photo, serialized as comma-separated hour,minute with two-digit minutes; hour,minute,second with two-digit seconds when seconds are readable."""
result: 12,56
